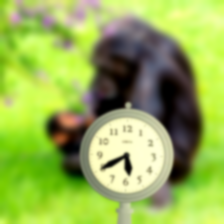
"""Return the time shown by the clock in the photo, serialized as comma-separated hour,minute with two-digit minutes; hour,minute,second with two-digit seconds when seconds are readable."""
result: 5,40
